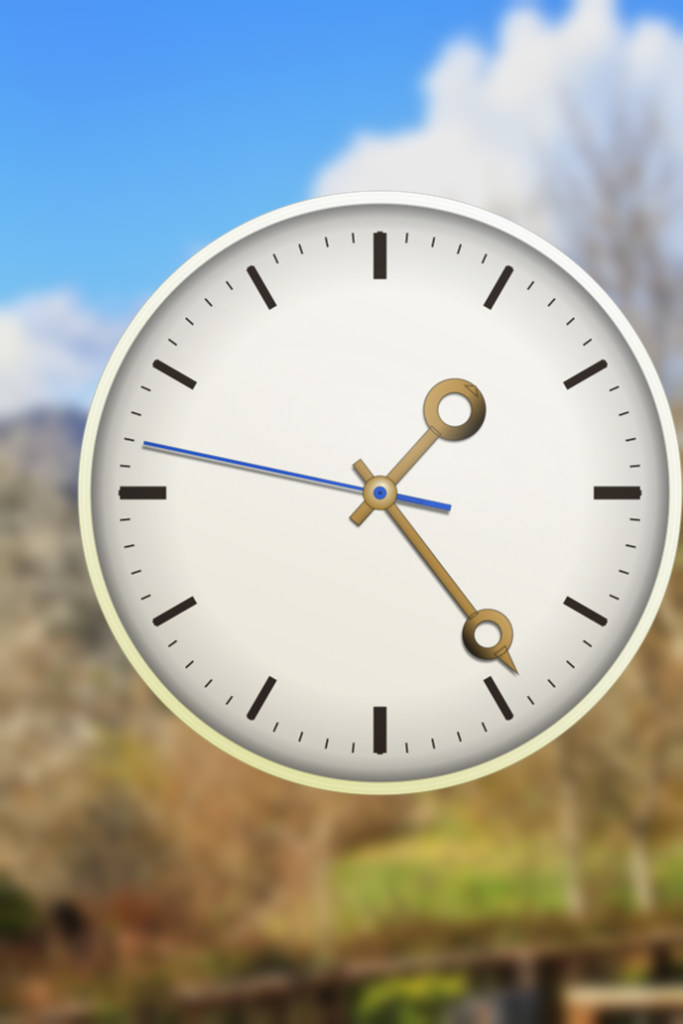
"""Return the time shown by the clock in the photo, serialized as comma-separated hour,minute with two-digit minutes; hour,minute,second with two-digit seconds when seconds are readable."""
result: 1,23,47
